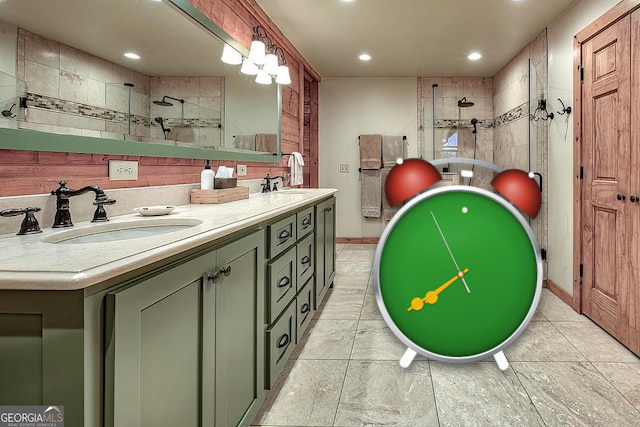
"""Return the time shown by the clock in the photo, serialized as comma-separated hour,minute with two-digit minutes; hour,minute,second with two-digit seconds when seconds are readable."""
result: 7,38,55
